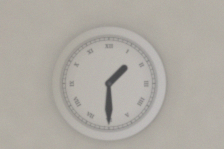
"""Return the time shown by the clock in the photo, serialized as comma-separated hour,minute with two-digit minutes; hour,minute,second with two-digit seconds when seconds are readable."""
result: 1,30
